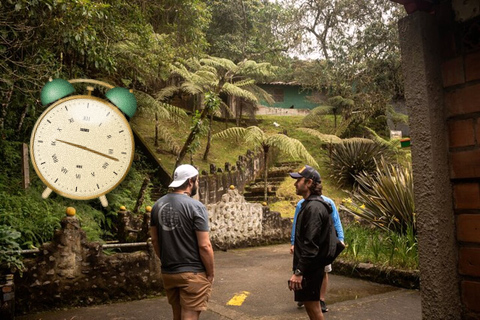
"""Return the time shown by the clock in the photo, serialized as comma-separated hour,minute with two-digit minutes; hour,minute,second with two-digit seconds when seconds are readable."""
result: 9,17
